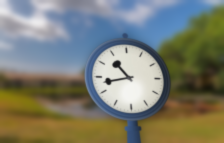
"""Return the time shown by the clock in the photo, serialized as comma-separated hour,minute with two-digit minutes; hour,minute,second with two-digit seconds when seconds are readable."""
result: 10,43
